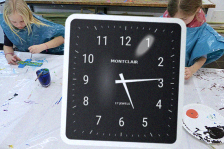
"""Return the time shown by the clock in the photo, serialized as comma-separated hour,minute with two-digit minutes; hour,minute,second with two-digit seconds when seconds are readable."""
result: 5,14
